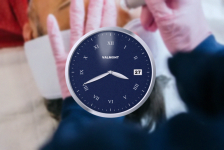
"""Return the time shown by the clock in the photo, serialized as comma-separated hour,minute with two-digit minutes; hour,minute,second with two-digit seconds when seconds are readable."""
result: 3,41
